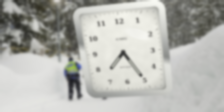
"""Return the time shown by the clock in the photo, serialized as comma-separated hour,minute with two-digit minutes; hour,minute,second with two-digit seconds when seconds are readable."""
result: 7,25
